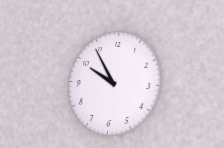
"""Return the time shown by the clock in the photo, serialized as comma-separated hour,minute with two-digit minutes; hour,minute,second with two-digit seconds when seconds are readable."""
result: 9,54
